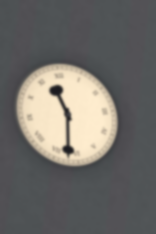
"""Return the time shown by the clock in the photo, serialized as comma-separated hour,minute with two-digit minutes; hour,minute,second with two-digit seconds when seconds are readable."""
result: 11,32
